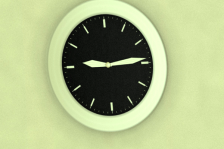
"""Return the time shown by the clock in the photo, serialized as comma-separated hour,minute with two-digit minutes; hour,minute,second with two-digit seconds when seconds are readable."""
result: 9,14
